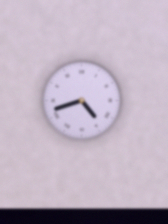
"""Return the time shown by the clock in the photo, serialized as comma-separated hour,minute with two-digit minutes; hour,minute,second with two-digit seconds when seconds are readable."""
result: 4,42
